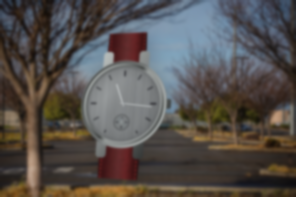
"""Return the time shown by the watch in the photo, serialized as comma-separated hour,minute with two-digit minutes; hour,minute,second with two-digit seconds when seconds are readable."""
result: 11,16
